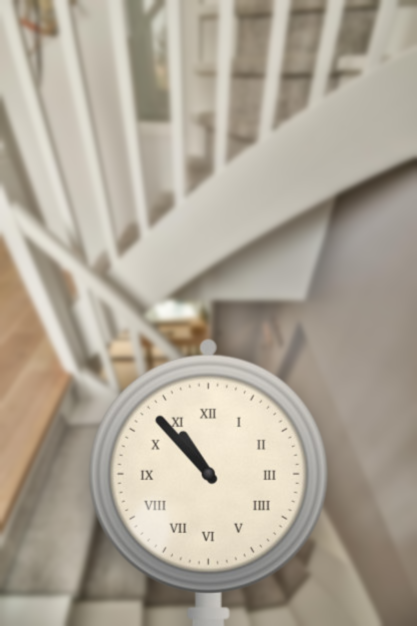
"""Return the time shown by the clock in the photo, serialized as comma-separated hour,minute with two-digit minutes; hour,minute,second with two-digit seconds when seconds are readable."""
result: 10,53
